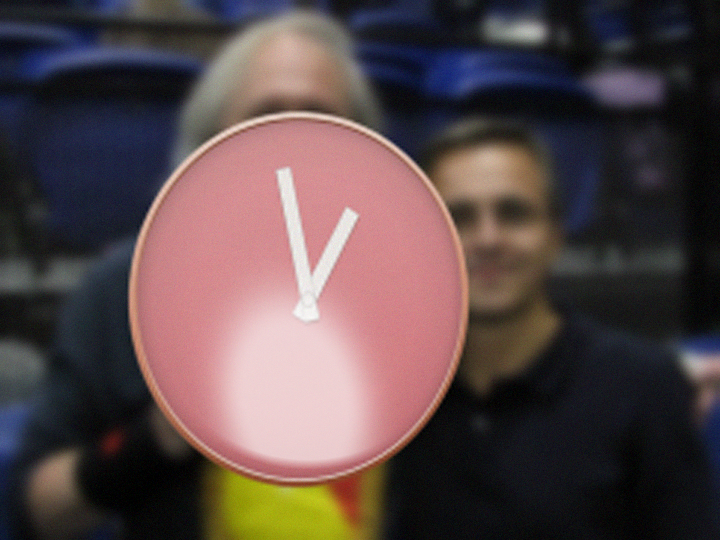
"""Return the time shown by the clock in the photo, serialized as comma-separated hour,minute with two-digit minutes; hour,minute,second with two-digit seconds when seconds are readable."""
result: 12,58
